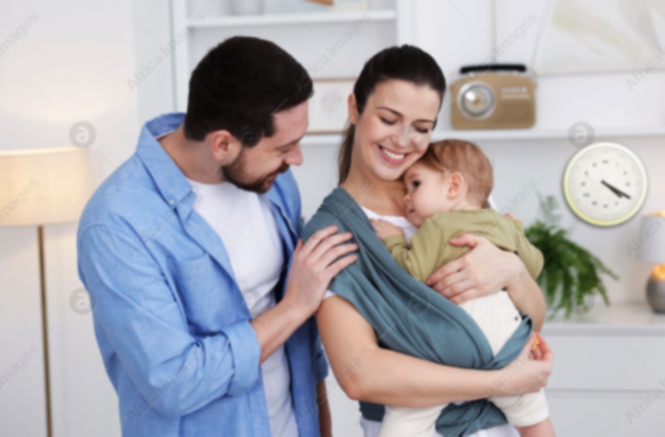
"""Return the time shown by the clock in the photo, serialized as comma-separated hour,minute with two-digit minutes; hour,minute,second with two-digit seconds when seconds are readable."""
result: 4,20
